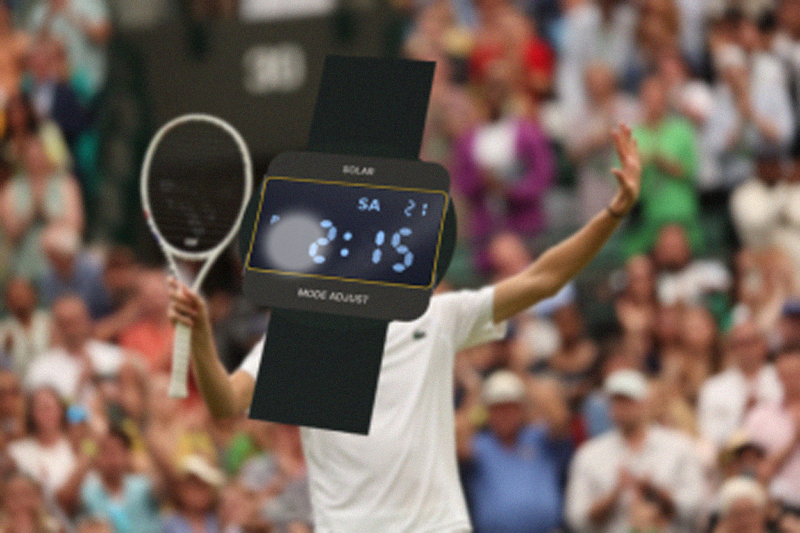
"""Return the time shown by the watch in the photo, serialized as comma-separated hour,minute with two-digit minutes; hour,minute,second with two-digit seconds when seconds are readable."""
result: 2,15
